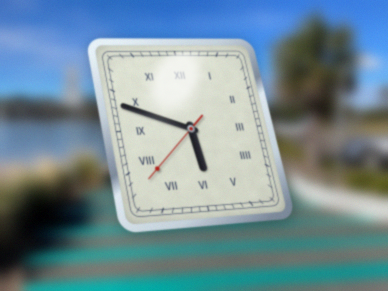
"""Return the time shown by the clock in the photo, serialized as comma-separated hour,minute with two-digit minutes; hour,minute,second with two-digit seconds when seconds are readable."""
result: 5,48,38
